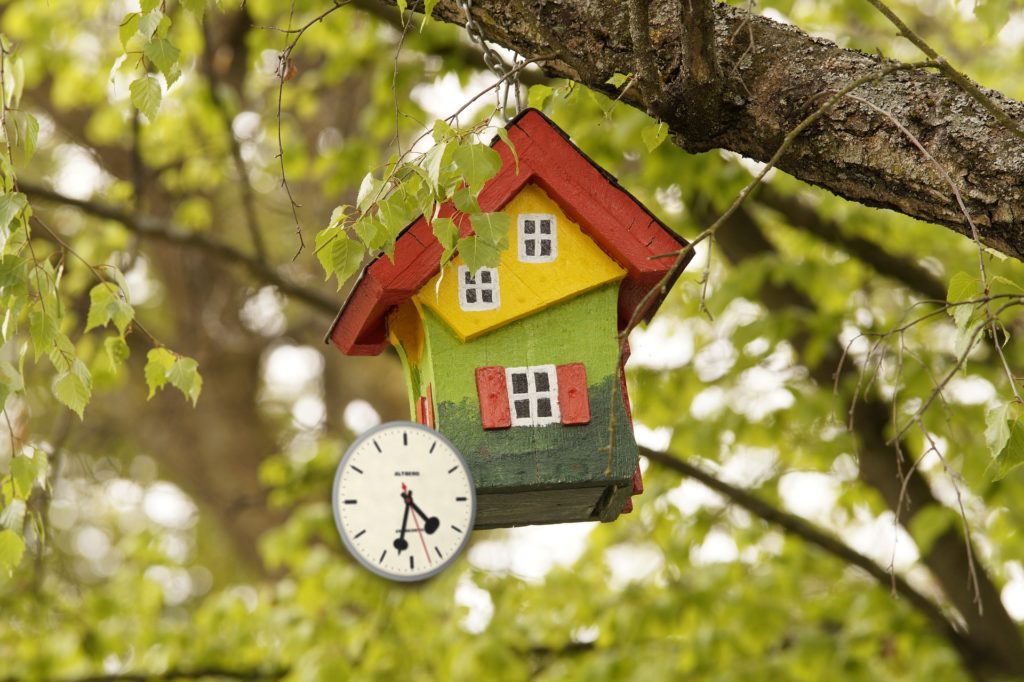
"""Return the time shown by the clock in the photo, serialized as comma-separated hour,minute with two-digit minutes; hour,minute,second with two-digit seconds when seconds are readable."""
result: 4,32,27
